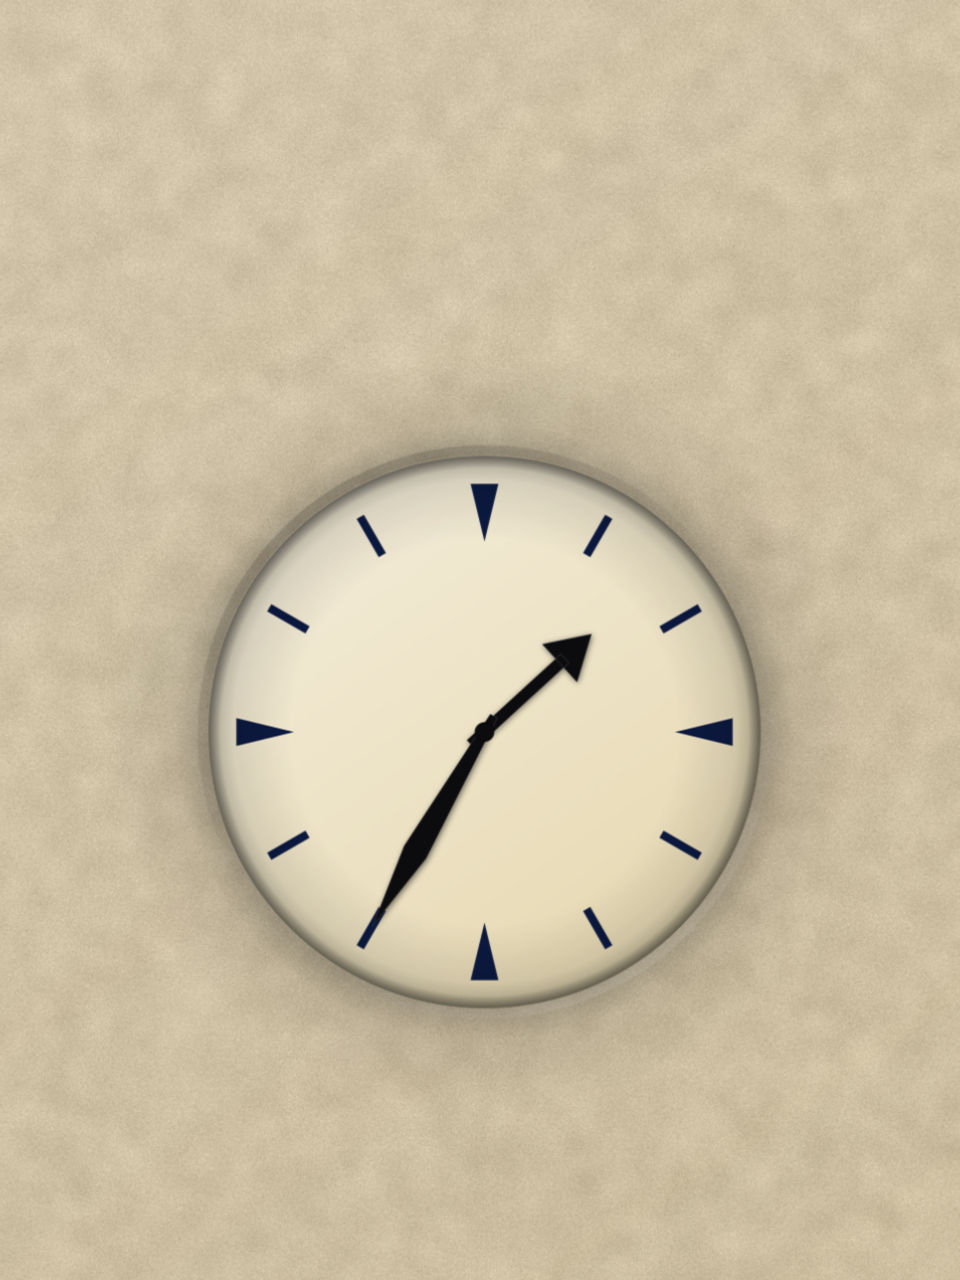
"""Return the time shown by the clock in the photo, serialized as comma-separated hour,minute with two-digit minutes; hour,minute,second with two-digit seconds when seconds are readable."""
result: 1,35
